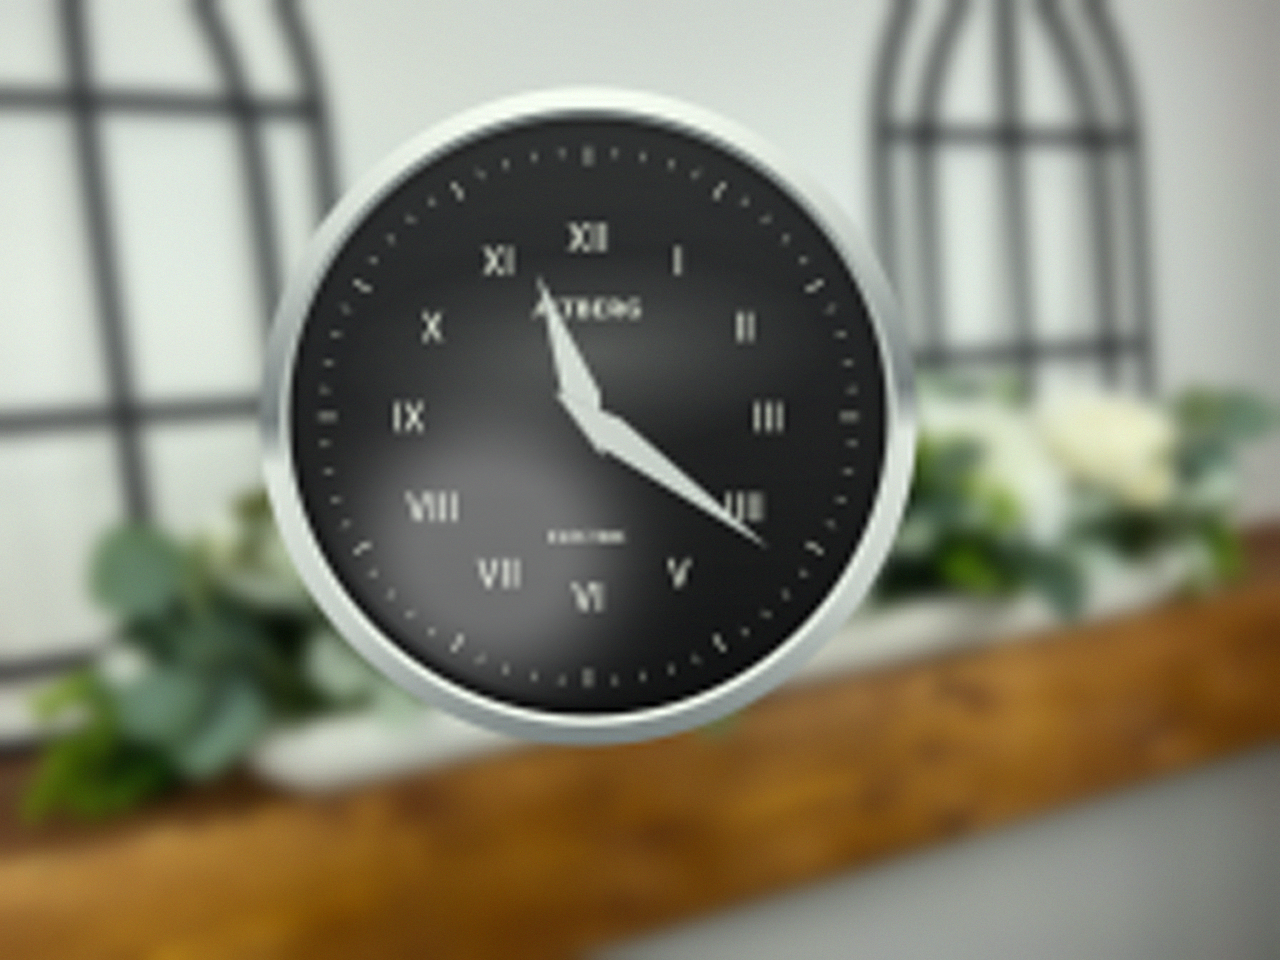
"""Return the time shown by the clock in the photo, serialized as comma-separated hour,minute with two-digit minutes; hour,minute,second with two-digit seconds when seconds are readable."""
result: 11,21
